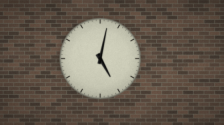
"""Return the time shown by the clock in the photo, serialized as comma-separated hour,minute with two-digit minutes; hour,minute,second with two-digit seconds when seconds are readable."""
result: 5,02
